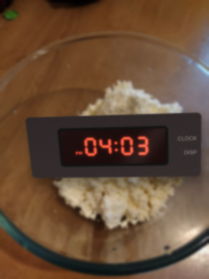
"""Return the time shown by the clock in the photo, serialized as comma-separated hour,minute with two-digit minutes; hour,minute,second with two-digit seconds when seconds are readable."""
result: 4,03
